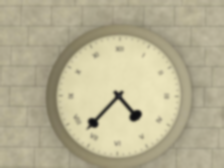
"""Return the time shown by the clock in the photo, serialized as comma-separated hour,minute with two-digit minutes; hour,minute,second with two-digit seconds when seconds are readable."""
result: 4,37
